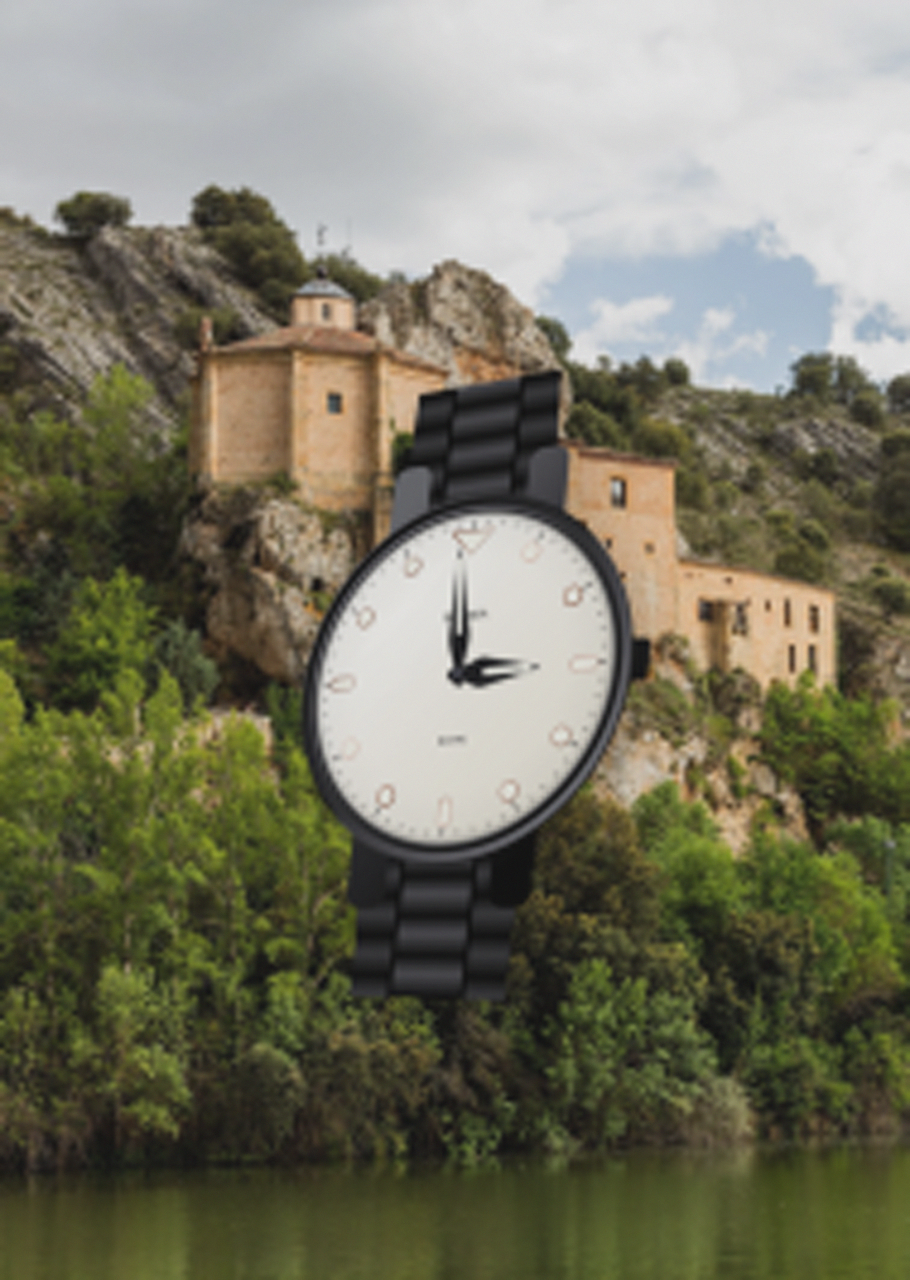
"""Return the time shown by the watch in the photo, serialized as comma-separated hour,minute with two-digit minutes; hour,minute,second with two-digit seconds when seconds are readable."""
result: 2,59
